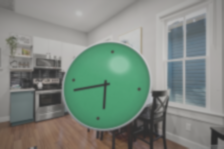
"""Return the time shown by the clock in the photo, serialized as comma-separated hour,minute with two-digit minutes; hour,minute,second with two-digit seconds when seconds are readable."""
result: 5,42
